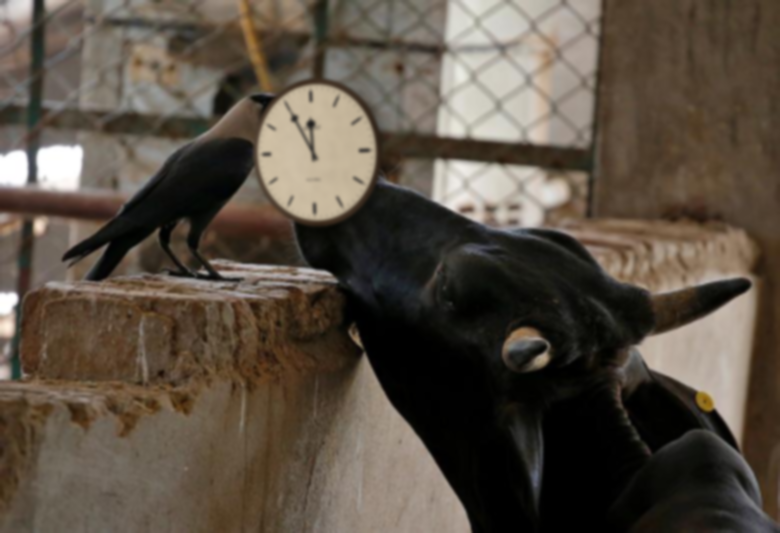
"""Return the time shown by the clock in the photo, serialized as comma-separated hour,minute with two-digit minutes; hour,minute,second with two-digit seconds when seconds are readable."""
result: 11,55
